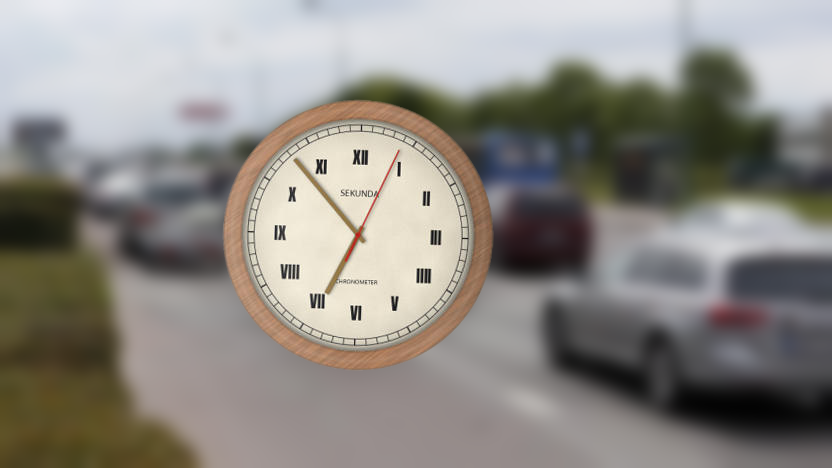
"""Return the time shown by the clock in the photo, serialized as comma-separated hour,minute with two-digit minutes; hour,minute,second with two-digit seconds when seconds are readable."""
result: 6,53,04
